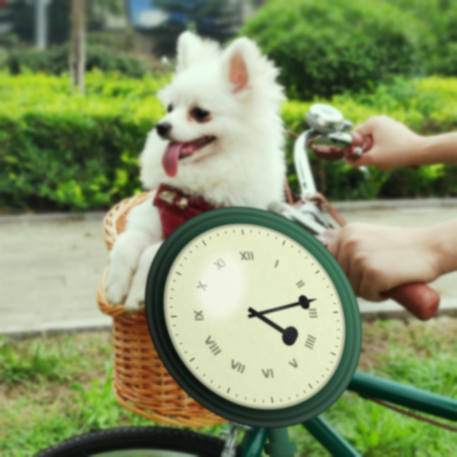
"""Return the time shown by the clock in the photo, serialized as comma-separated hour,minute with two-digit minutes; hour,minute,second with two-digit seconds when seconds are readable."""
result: 4,13
